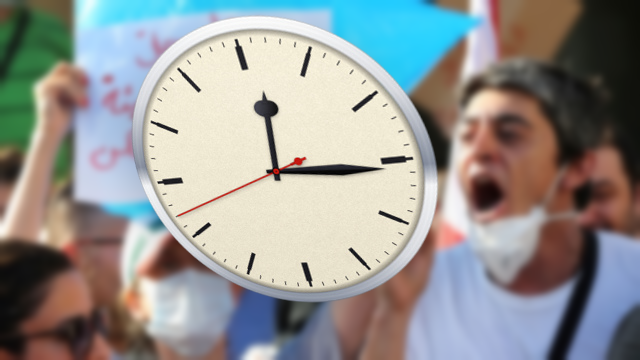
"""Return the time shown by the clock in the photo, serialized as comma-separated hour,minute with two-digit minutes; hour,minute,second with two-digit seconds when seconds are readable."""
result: 12,15,42
